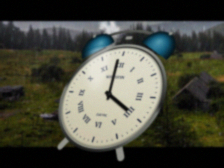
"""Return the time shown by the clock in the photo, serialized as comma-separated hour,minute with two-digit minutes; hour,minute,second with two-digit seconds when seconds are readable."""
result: 3,59
